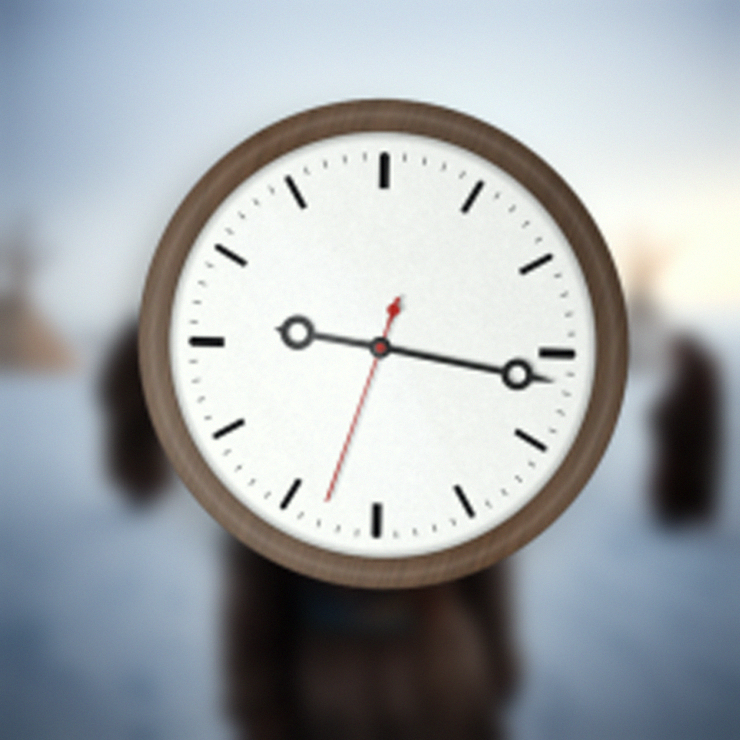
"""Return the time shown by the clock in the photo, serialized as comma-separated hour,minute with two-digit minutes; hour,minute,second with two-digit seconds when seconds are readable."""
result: 9,16,33
